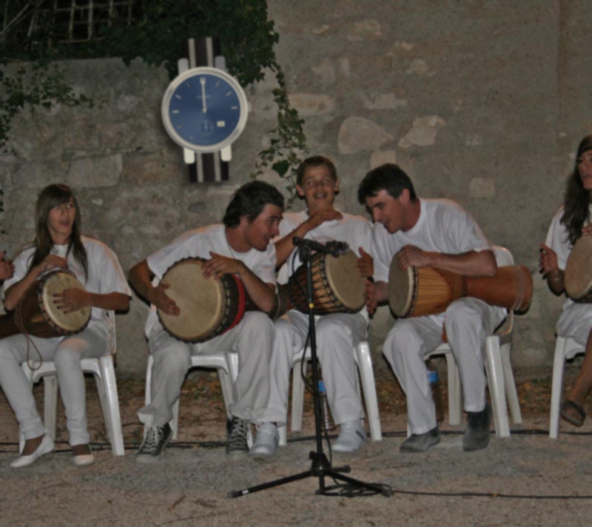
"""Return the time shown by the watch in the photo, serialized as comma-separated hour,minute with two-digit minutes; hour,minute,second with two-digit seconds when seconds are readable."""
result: 12,00
